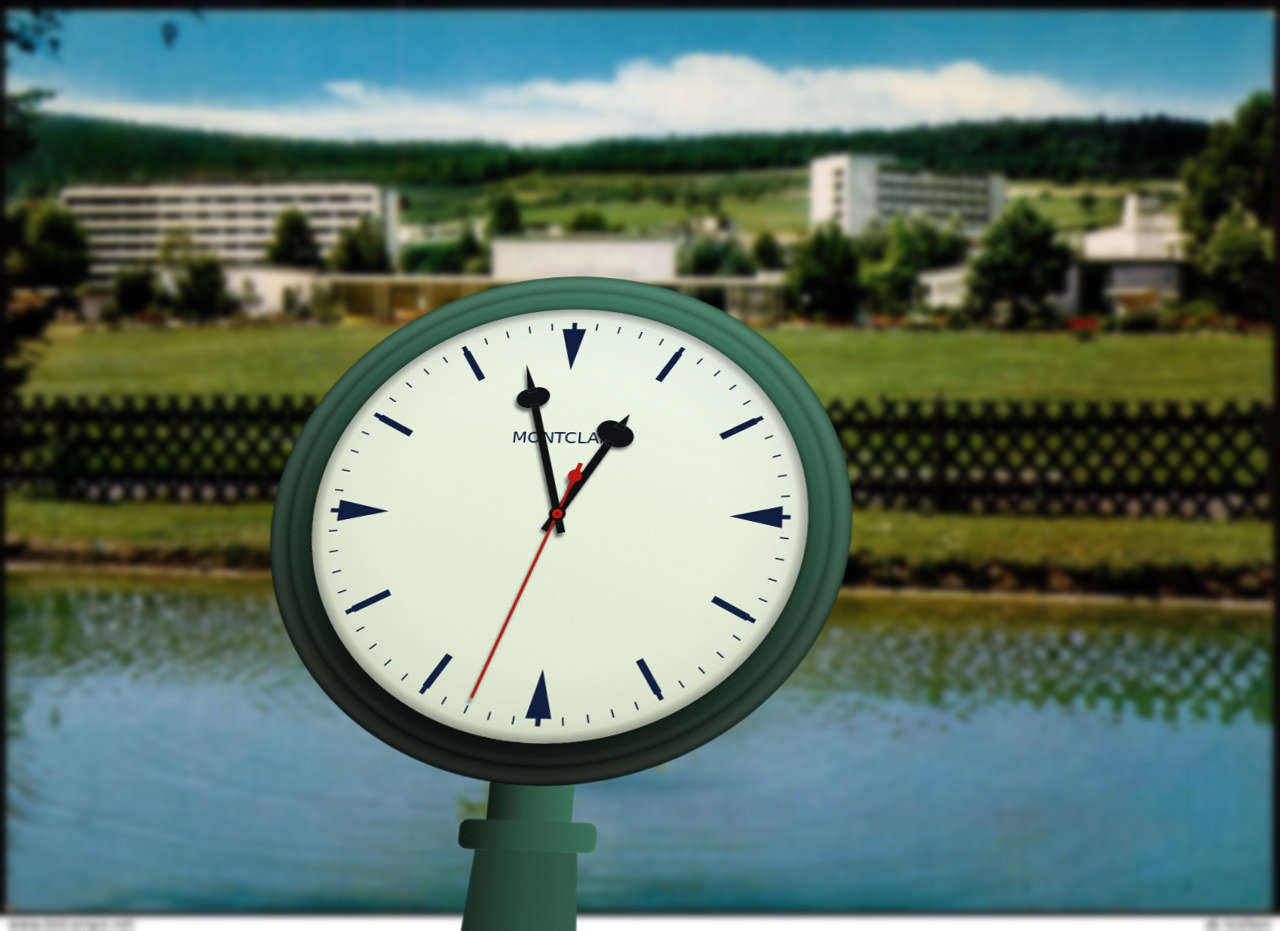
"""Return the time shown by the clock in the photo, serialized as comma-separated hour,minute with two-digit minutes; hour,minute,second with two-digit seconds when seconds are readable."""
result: 12,57,33
